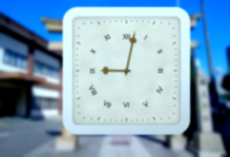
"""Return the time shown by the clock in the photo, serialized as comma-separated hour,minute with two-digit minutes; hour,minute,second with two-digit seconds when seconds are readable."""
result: 9,02
